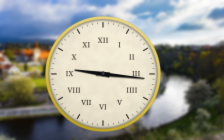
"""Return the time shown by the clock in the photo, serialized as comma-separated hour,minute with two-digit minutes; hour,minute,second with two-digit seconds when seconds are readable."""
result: 9,16
